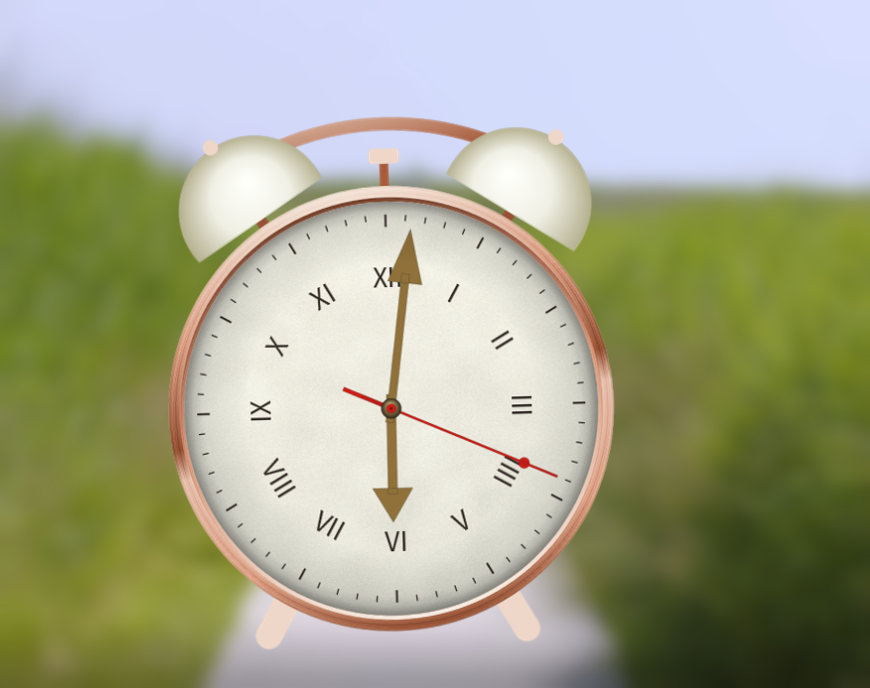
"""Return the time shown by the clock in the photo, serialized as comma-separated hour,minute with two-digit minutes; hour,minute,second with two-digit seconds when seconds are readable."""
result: 6,01,19
